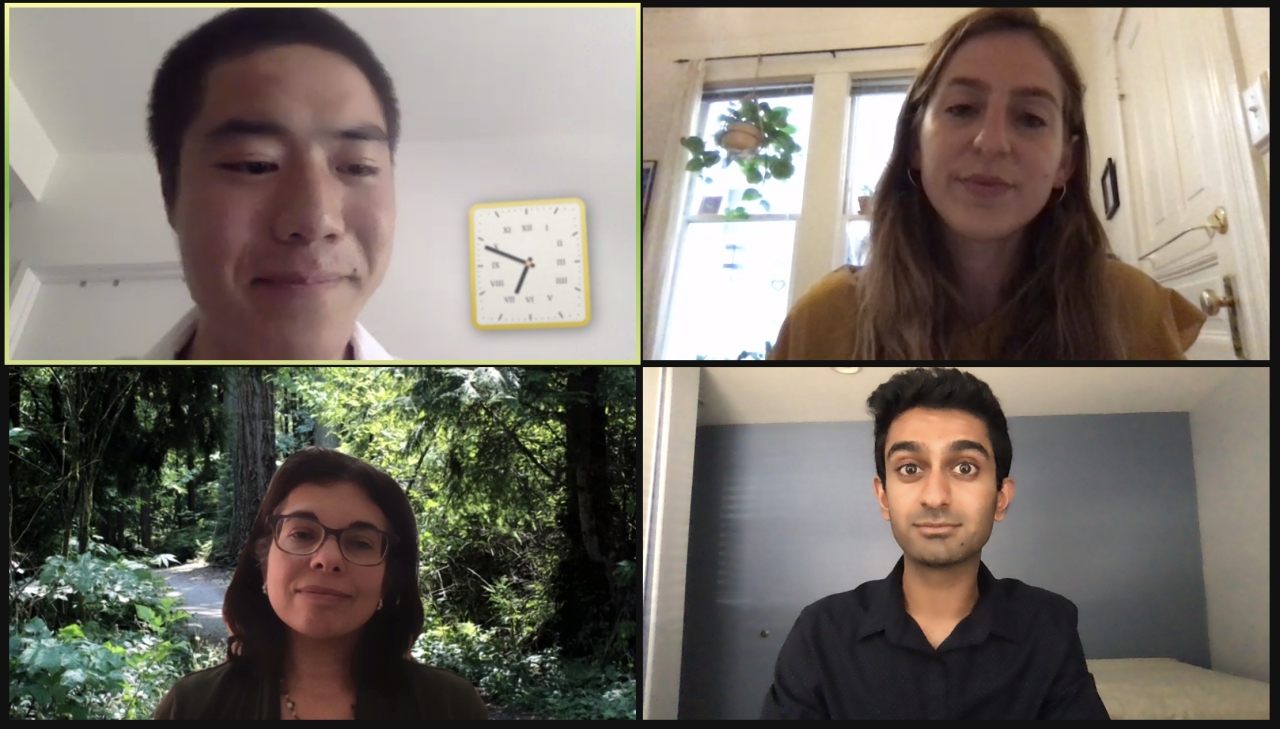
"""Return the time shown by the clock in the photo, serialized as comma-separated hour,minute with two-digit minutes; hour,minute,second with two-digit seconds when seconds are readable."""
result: 6,49
